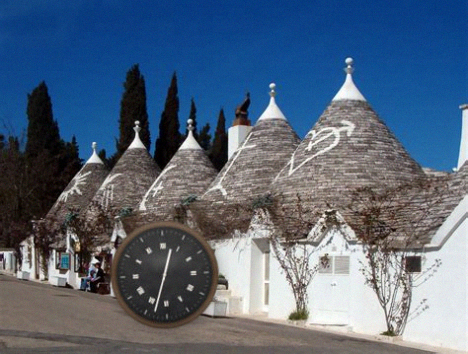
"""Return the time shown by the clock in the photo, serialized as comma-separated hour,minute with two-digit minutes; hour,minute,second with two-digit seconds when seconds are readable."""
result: 12,33
